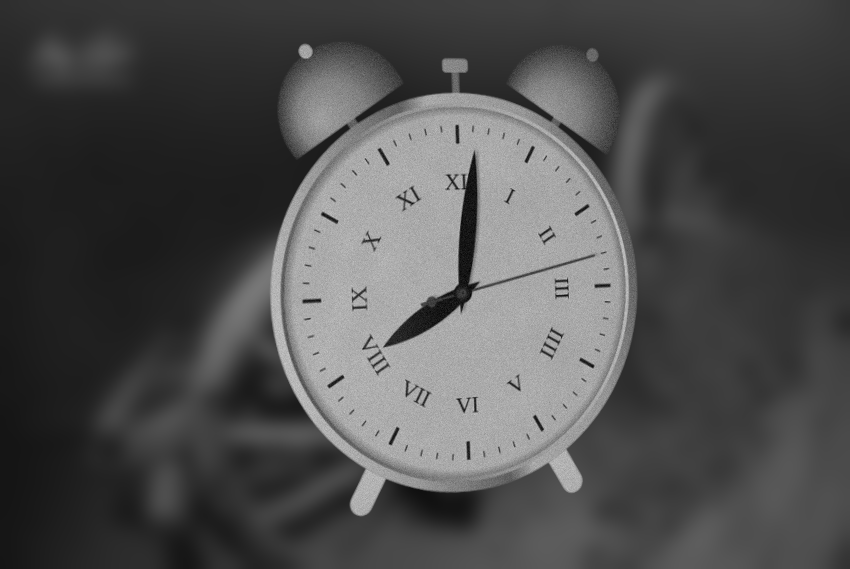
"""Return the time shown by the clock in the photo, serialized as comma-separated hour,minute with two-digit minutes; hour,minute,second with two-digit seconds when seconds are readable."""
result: 8,01,13
